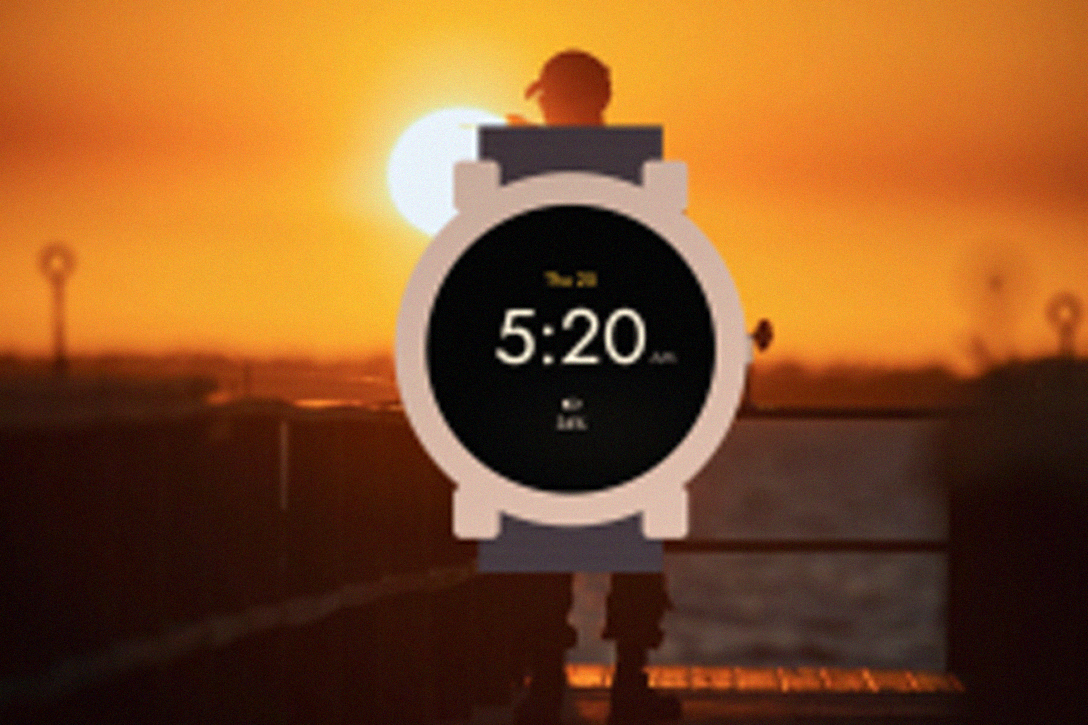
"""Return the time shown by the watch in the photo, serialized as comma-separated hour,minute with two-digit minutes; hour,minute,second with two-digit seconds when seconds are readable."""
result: 5,20
